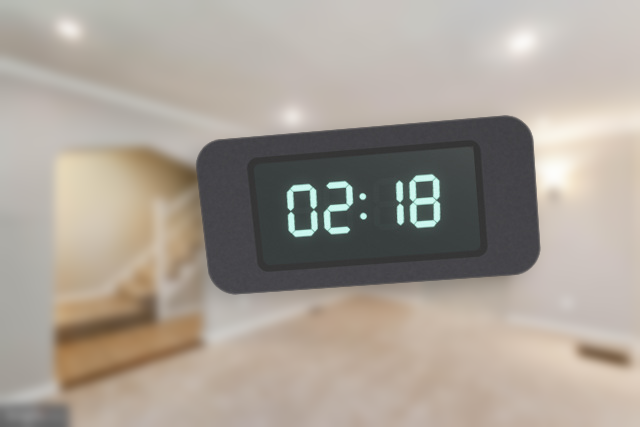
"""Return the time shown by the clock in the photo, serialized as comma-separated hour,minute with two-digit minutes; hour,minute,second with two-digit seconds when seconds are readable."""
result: 2,18
